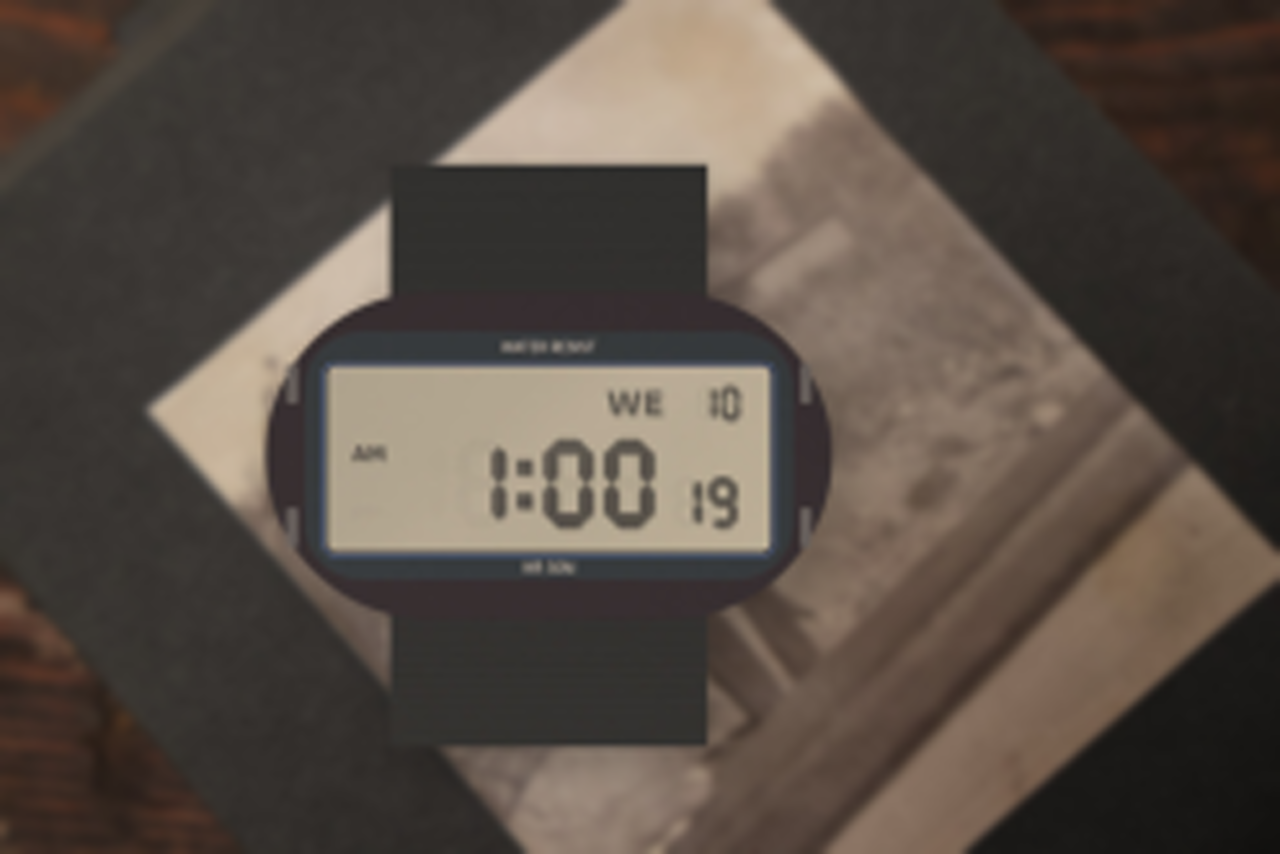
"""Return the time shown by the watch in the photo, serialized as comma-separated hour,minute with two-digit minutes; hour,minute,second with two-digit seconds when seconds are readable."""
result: 1,00,19
